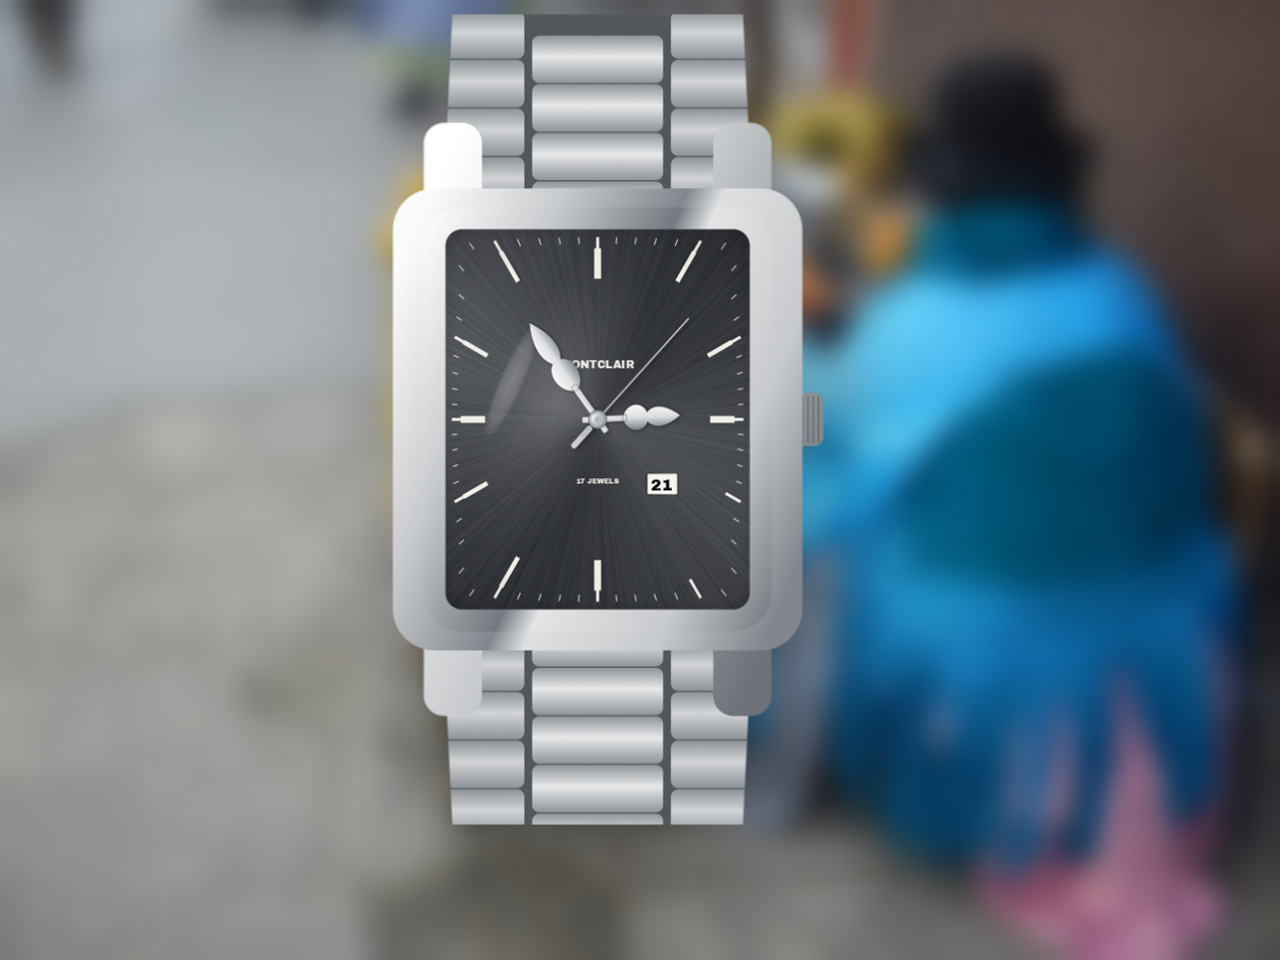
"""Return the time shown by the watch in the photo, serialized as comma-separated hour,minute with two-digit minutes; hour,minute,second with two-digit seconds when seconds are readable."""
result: 2,54,07
